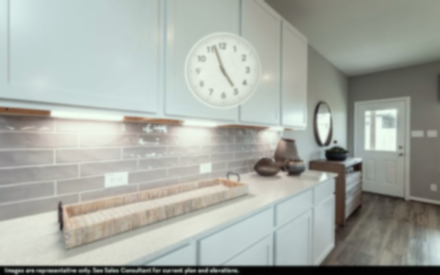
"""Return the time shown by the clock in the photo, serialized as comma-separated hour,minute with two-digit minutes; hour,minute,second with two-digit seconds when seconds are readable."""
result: 4,57
